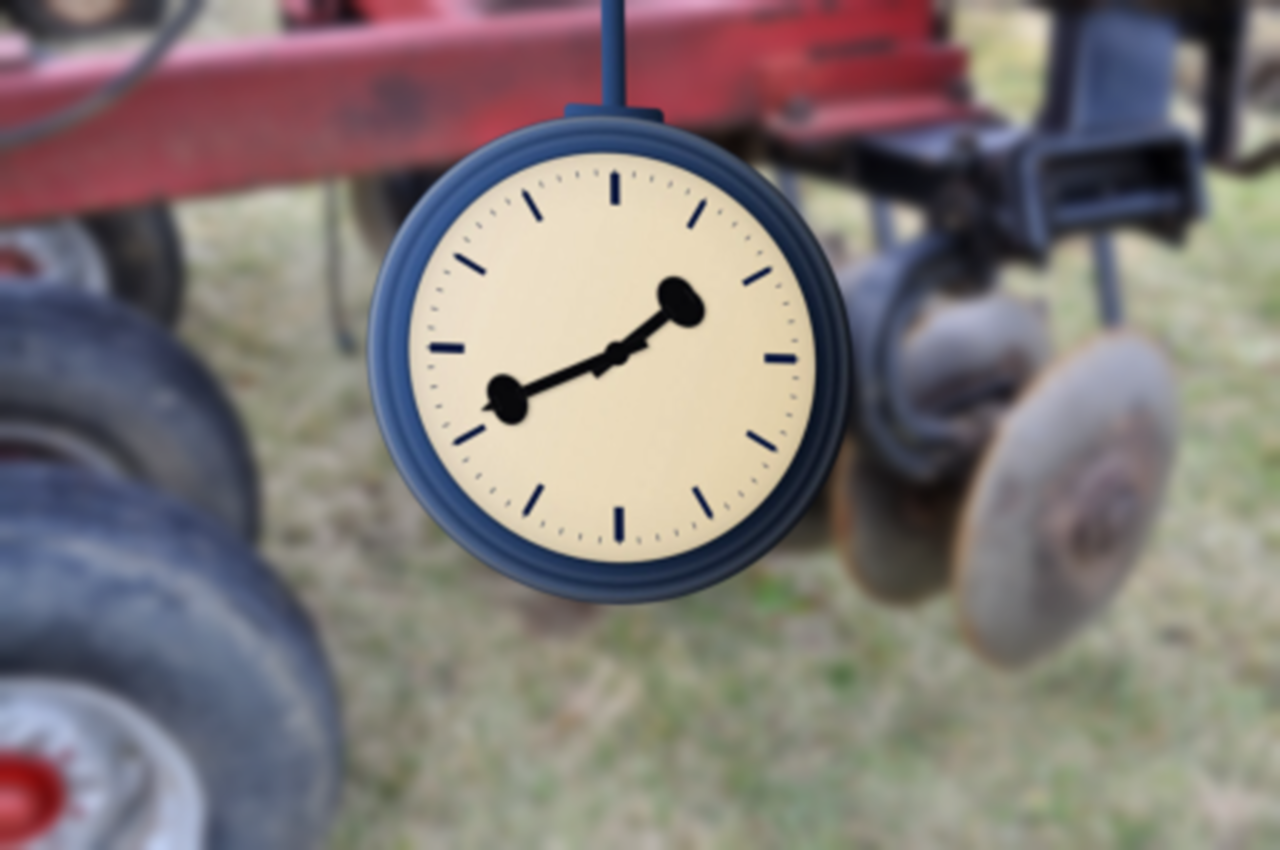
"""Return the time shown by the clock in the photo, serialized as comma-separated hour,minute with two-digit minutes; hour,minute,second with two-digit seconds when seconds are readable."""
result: 1,41
